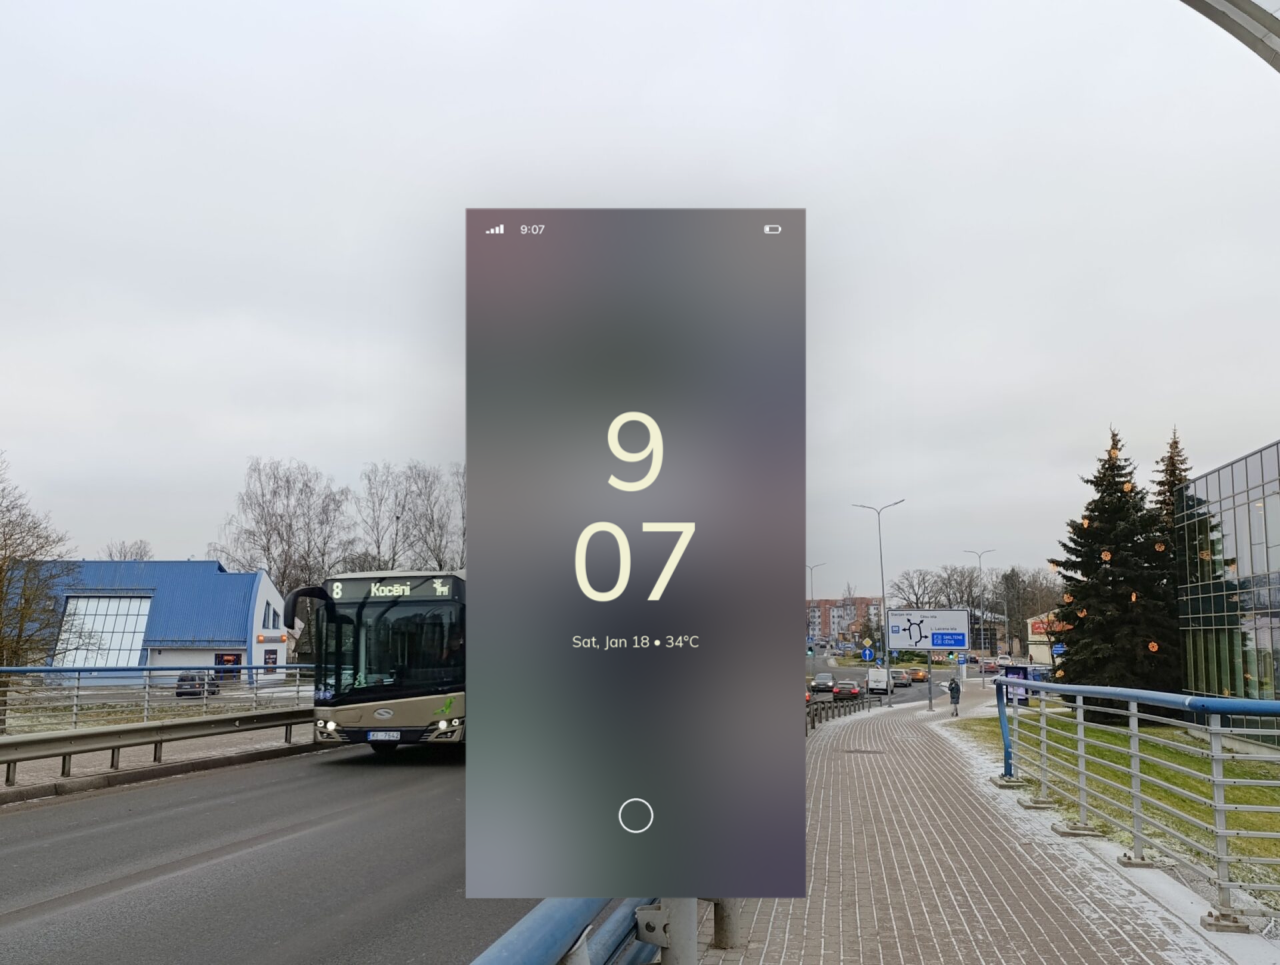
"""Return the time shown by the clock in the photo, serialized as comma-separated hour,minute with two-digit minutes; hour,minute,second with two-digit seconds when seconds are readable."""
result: 9,07
